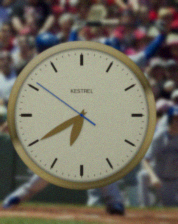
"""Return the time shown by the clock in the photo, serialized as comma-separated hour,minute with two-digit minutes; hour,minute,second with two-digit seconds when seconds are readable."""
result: 6,39,51
